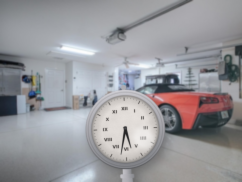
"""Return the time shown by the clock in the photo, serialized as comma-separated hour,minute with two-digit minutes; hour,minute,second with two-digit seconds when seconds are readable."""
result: 5,32
